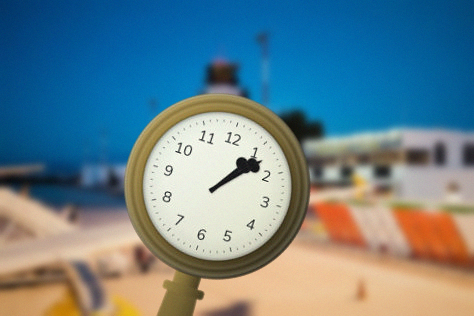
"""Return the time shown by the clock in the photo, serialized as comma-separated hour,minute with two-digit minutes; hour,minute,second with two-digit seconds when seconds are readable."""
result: 1,07
